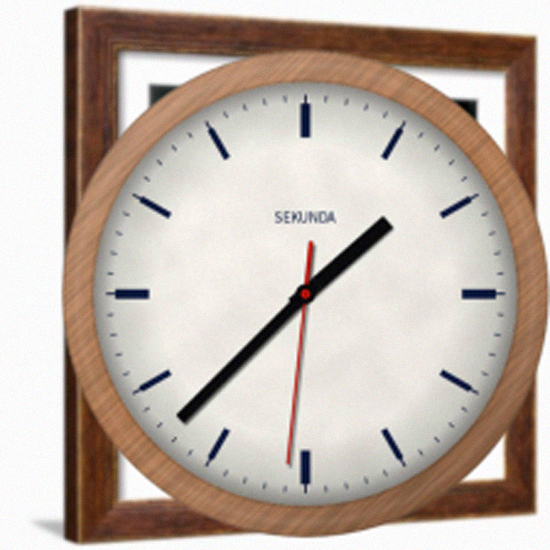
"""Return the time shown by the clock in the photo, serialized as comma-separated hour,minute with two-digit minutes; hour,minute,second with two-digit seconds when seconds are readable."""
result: 1,37,31
